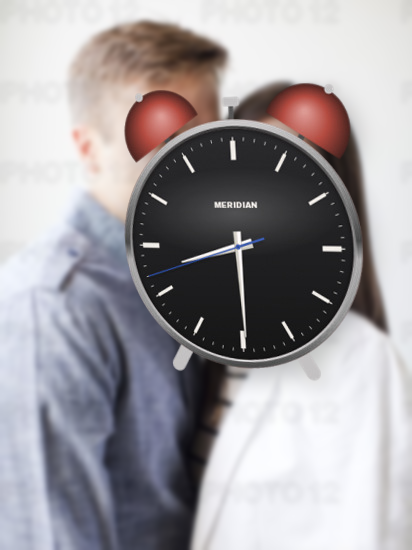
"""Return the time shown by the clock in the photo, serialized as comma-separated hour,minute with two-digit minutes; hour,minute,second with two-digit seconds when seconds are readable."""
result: 8,29,42
